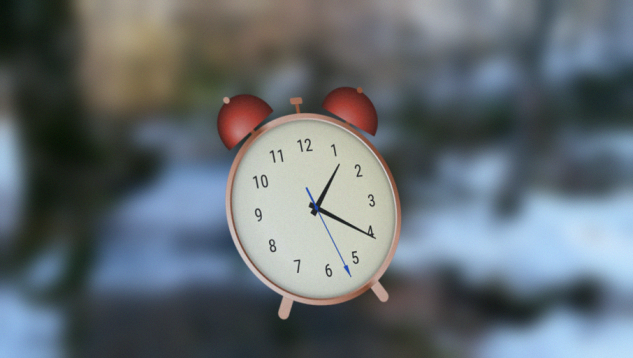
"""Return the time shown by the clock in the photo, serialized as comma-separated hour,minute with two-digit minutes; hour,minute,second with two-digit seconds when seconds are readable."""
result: 1,20,27
